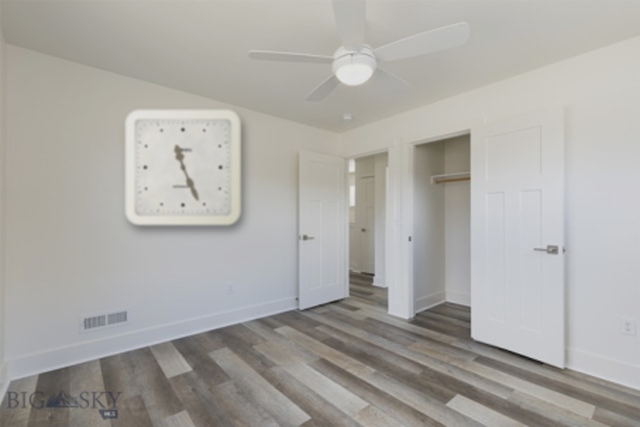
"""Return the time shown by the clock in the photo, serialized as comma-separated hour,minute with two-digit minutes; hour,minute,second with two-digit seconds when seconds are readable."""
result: 11,26
